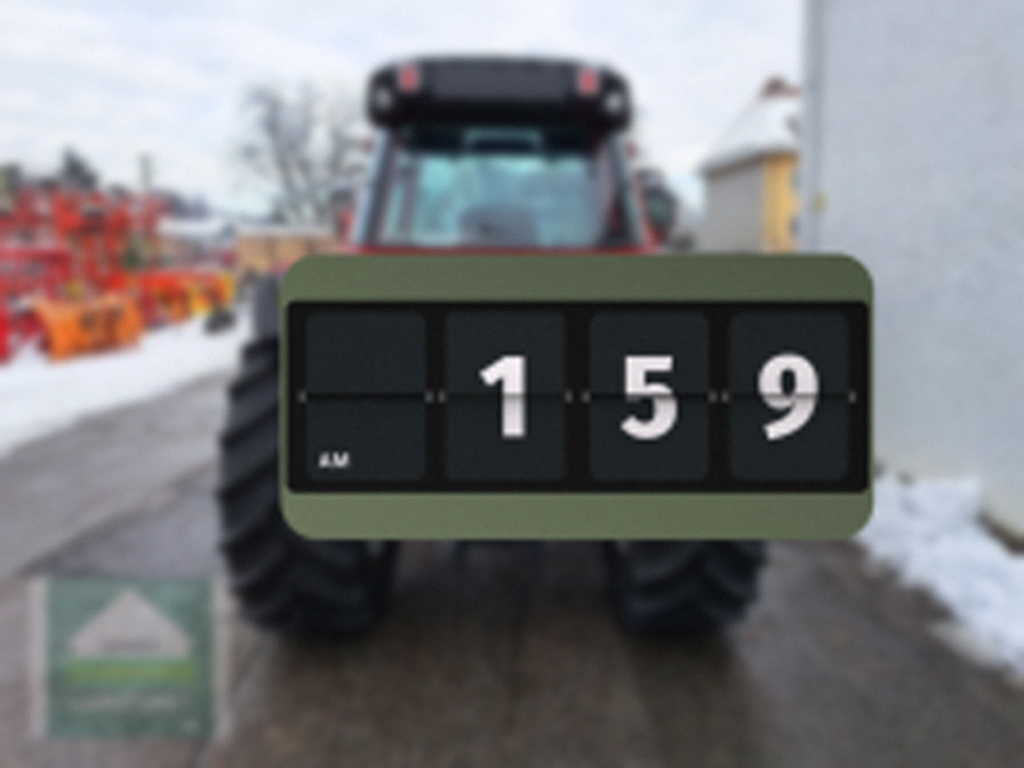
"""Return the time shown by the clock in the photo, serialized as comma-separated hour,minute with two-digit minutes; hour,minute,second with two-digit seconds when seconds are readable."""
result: 1,59
